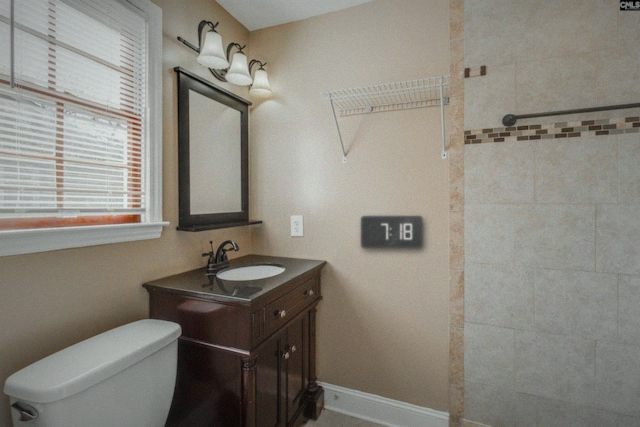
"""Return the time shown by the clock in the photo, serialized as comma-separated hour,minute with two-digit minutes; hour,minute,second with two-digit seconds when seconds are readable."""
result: 7,18
